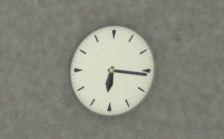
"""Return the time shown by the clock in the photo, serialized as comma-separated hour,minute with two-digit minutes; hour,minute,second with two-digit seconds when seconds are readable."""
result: 6,16
